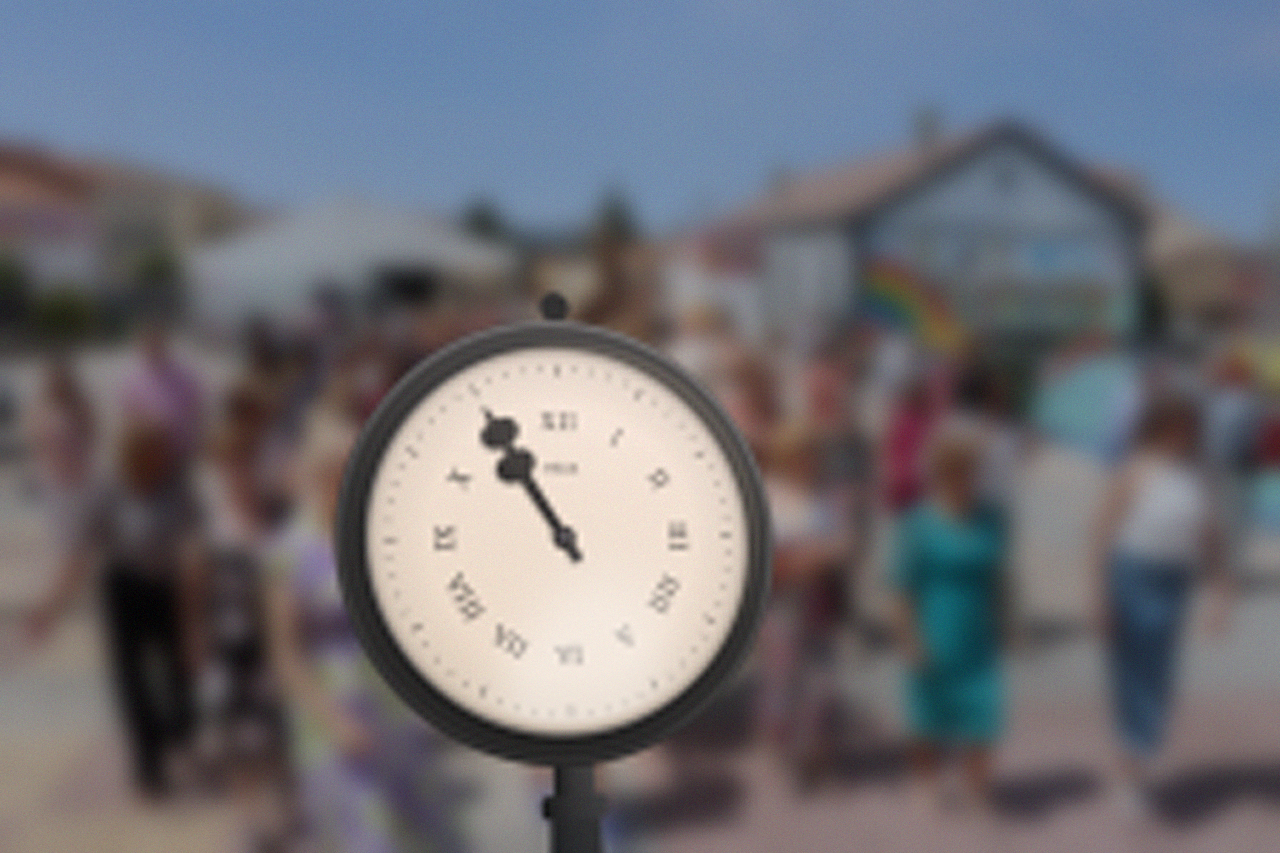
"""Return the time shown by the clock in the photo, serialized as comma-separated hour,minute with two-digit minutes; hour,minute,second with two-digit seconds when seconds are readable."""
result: 10,55
